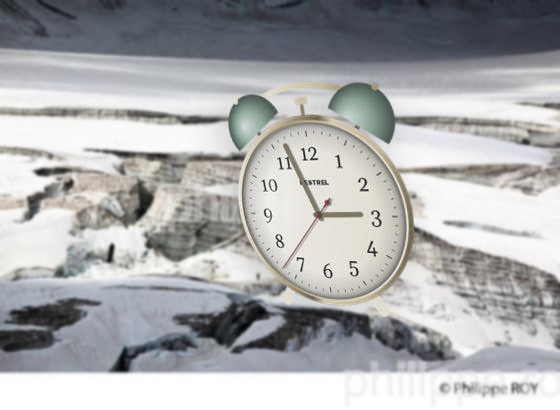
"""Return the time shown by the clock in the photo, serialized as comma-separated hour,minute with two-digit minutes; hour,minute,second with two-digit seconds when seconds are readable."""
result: 2,56,37
